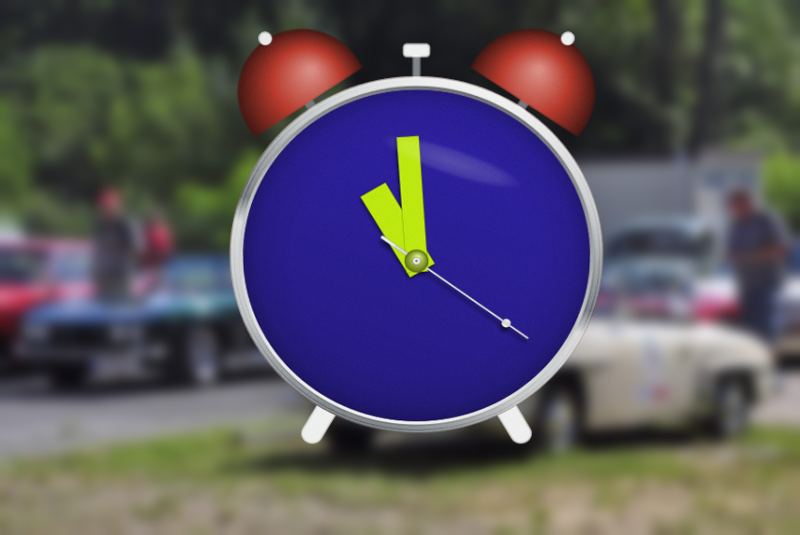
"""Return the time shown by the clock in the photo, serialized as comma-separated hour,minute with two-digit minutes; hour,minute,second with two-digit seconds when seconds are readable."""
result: 10,59,21
